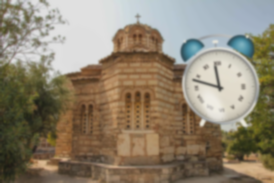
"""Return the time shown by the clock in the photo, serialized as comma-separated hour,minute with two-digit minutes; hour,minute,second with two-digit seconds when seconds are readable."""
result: 11,48
